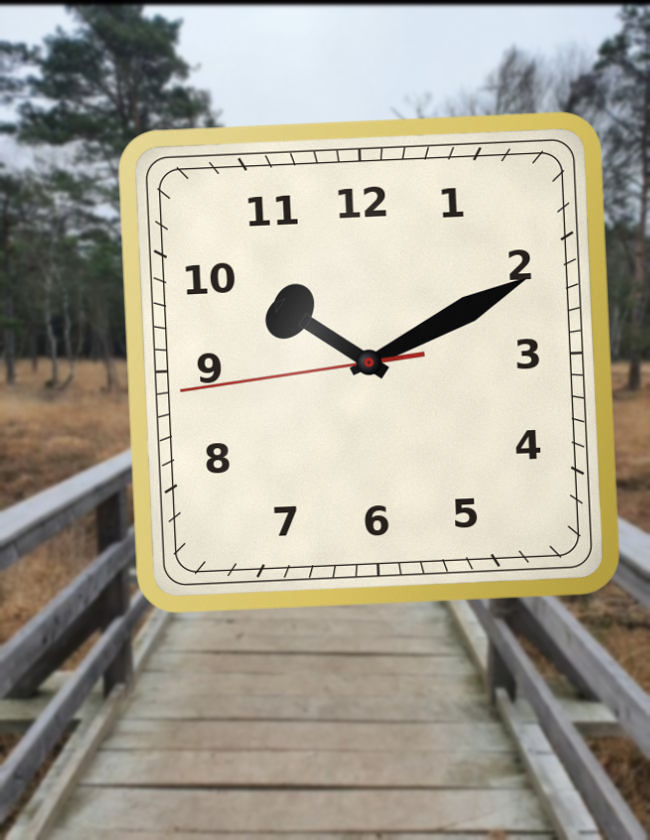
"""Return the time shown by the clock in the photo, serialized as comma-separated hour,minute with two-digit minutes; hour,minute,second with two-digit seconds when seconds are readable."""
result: 10,10,44
